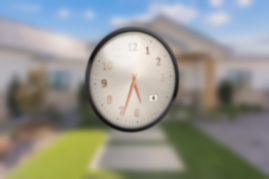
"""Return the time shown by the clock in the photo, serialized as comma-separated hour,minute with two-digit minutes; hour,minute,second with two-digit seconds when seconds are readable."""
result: 5,34
